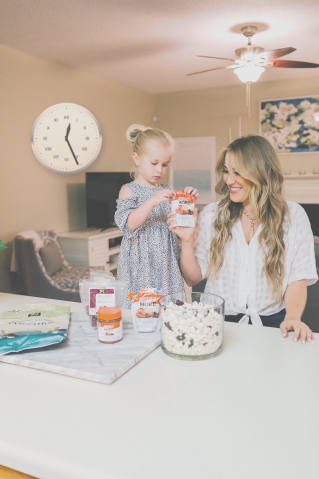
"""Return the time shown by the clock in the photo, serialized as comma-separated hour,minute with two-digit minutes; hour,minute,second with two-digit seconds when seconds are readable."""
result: 12,26
